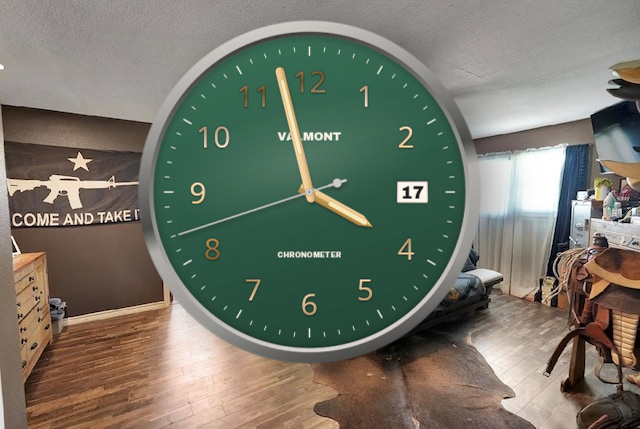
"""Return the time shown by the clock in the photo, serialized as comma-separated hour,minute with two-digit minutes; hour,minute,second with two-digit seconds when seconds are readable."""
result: 3,57,42
